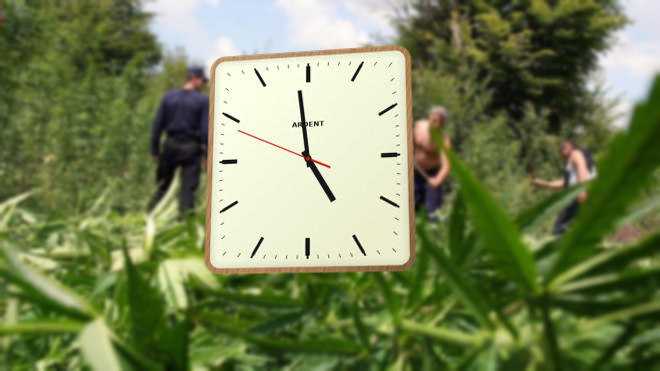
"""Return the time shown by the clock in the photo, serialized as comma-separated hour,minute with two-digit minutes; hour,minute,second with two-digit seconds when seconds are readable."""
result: 4,58,49
